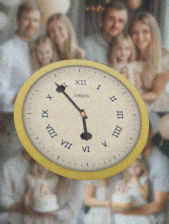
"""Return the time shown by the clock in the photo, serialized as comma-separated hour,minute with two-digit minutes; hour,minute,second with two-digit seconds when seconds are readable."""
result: 5,54
